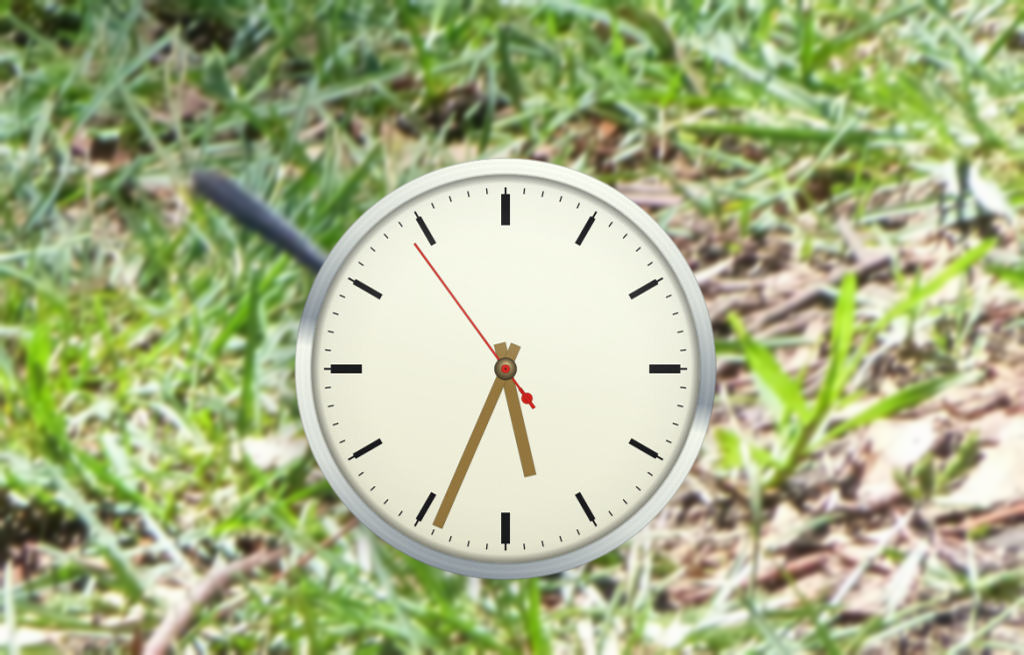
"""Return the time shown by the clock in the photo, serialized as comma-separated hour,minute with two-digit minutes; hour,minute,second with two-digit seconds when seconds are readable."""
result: 5,33,54
